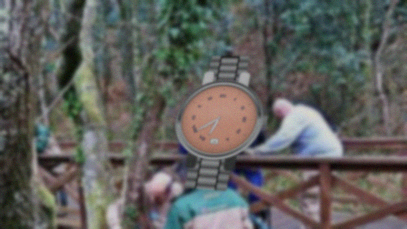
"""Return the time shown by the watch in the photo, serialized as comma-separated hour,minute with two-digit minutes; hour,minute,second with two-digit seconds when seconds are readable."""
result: 6,39
